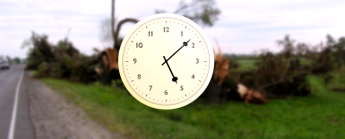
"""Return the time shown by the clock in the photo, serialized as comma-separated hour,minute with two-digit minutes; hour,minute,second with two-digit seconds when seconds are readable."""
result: 5,08
